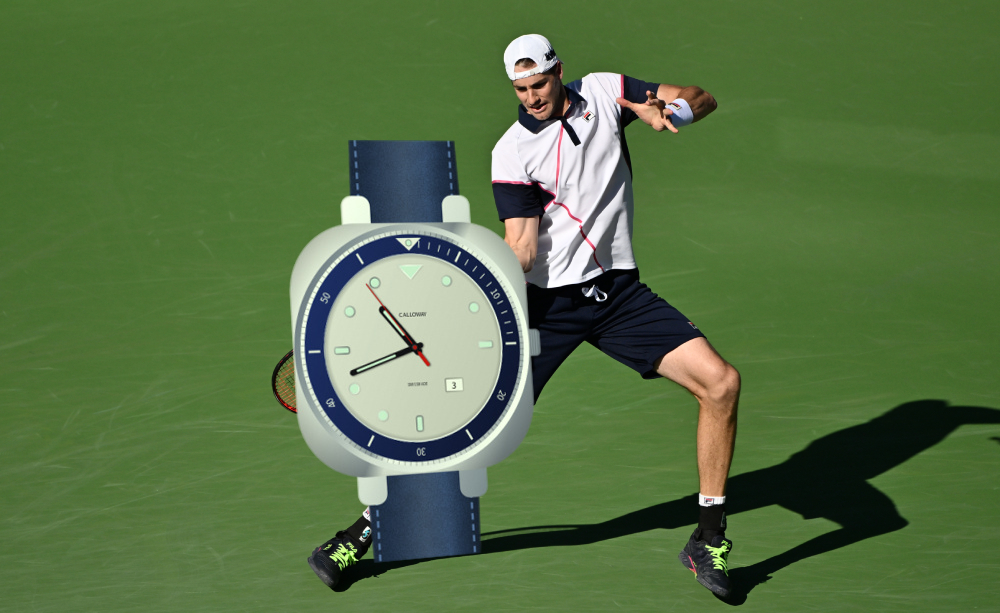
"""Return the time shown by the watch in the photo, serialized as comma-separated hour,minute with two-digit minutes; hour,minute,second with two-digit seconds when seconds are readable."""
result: 10,41,54
